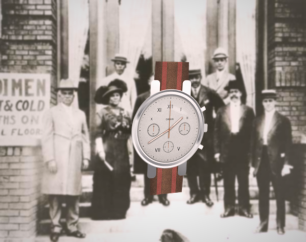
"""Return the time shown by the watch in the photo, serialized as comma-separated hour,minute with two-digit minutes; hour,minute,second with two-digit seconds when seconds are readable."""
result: 1,40
